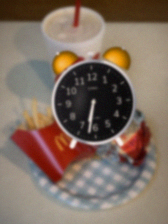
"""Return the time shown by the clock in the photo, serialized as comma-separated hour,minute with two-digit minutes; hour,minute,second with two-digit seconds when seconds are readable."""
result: 6,32
